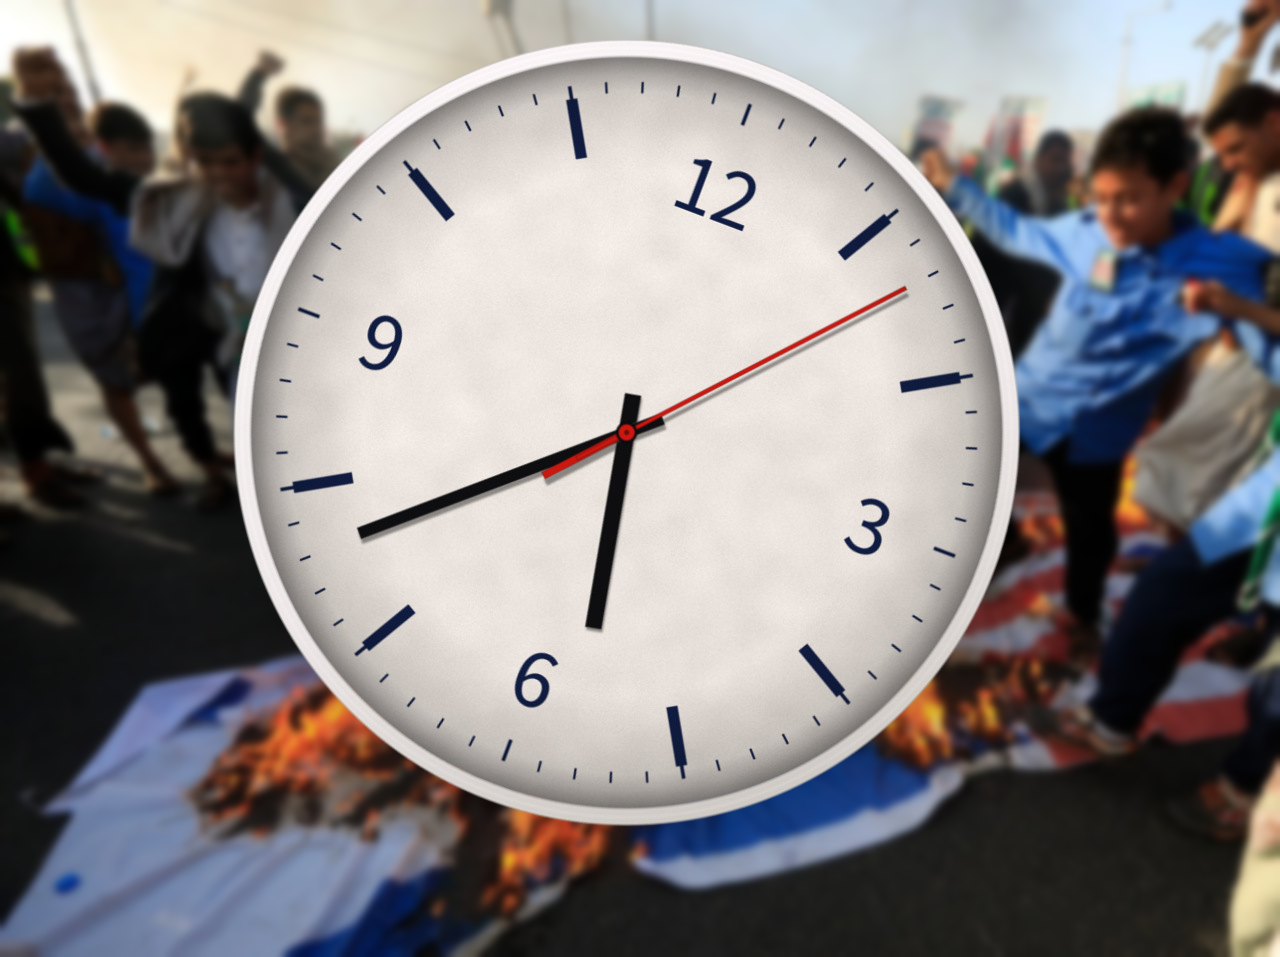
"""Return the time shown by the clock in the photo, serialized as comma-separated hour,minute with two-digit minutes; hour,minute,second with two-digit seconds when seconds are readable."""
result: 5,38,07
